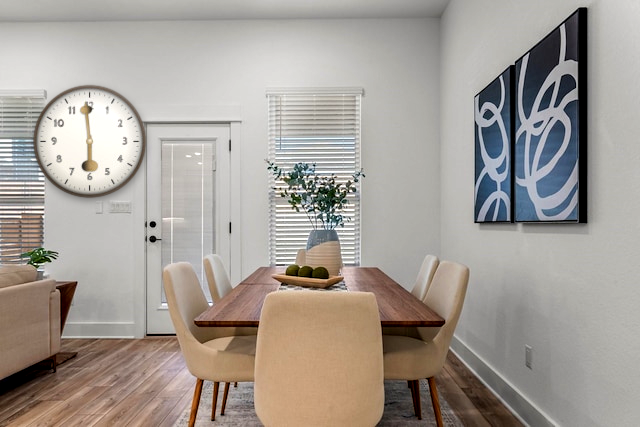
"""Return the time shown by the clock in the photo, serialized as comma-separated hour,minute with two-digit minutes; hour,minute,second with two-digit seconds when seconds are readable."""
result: 5,59
